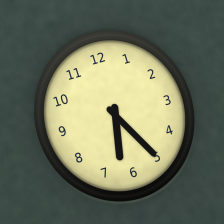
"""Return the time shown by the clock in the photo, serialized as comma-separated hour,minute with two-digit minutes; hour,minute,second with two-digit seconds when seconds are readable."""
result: 6,25
